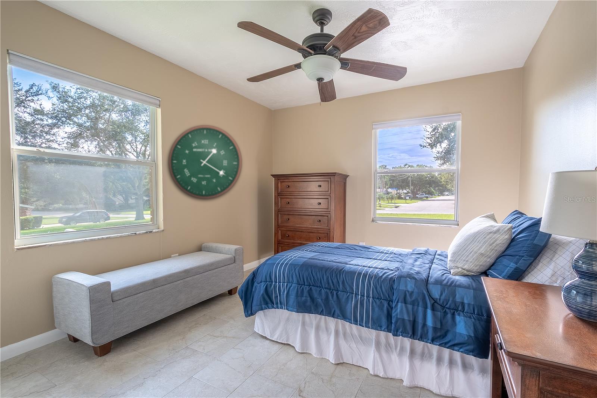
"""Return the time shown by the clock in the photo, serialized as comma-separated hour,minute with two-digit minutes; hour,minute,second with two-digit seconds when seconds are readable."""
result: 1,20
